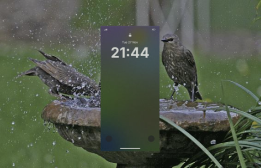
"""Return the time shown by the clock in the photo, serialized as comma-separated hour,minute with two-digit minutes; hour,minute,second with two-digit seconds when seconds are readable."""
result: 21,44
